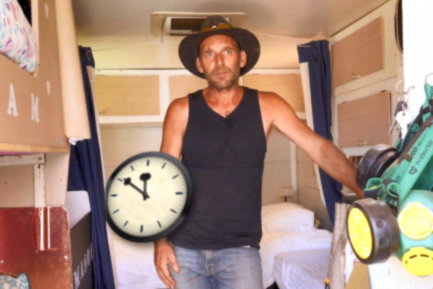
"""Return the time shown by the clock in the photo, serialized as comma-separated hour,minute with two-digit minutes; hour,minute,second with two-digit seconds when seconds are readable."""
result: 11,51
